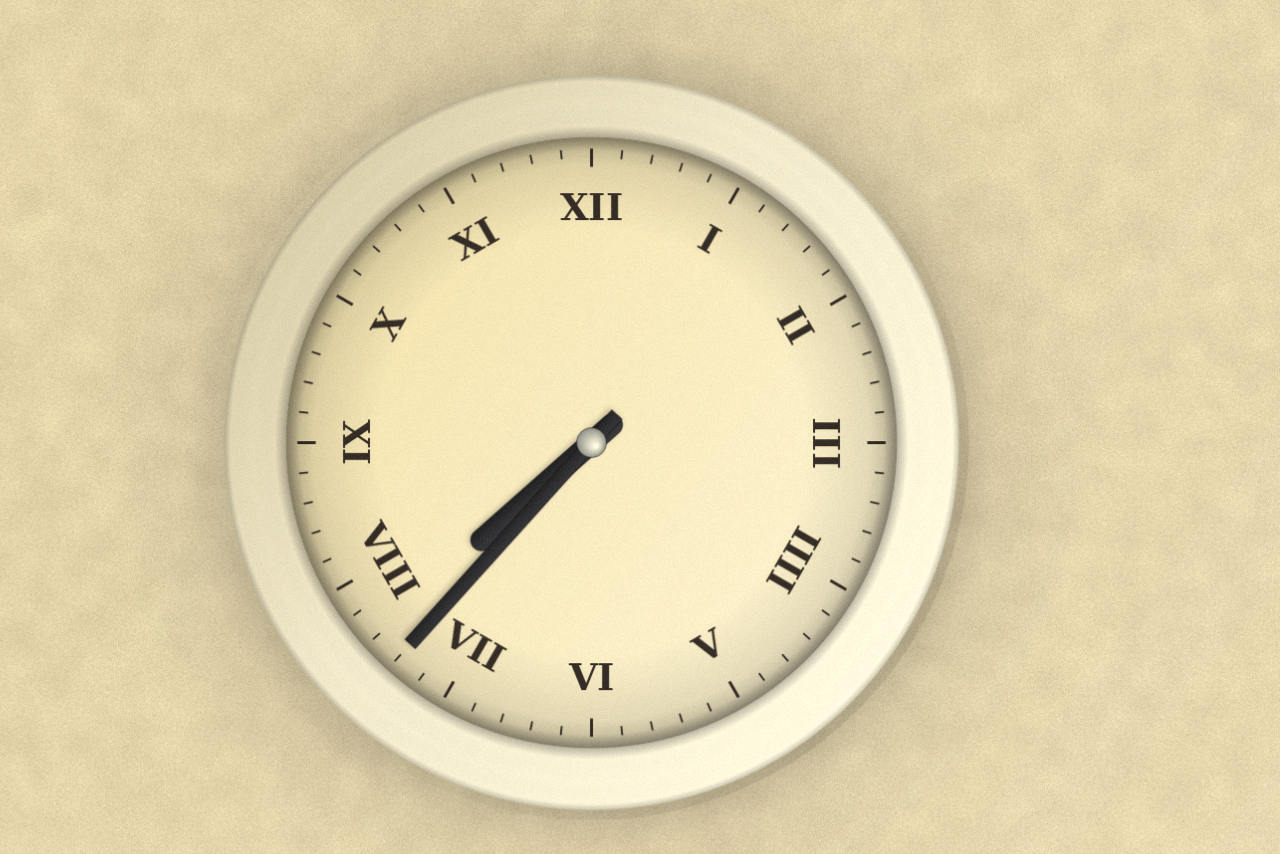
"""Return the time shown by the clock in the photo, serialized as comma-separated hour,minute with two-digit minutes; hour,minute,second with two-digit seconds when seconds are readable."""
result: 7,37
